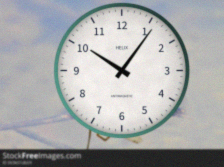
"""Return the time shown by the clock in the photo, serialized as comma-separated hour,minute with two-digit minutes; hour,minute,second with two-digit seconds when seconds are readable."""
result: 10,06
